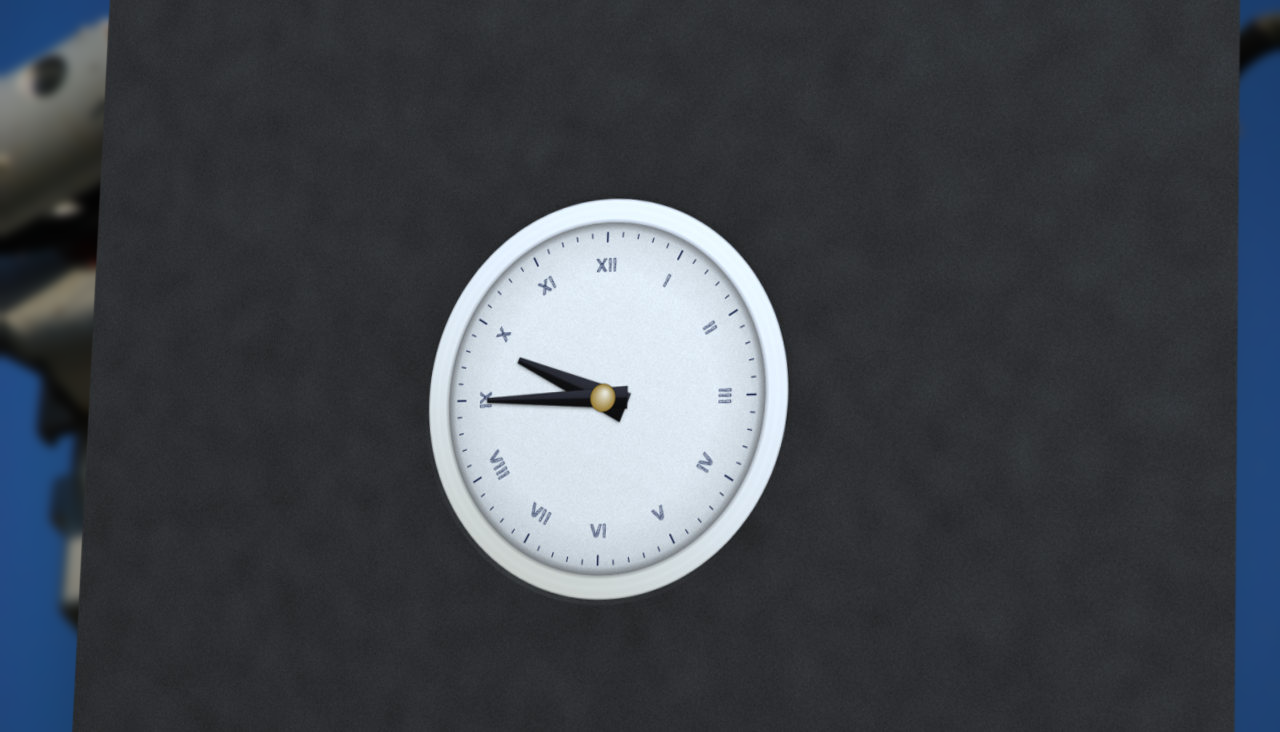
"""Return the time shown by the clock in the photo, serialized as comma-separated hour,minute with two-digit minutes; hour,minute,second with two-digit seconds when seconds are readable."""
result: 9,45
